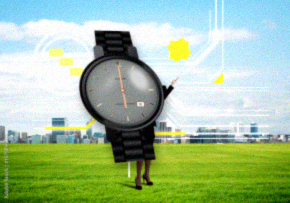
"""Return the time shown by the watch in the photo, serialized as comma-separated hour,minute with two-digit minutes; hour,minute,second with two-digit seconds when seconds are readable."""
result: 6,00
